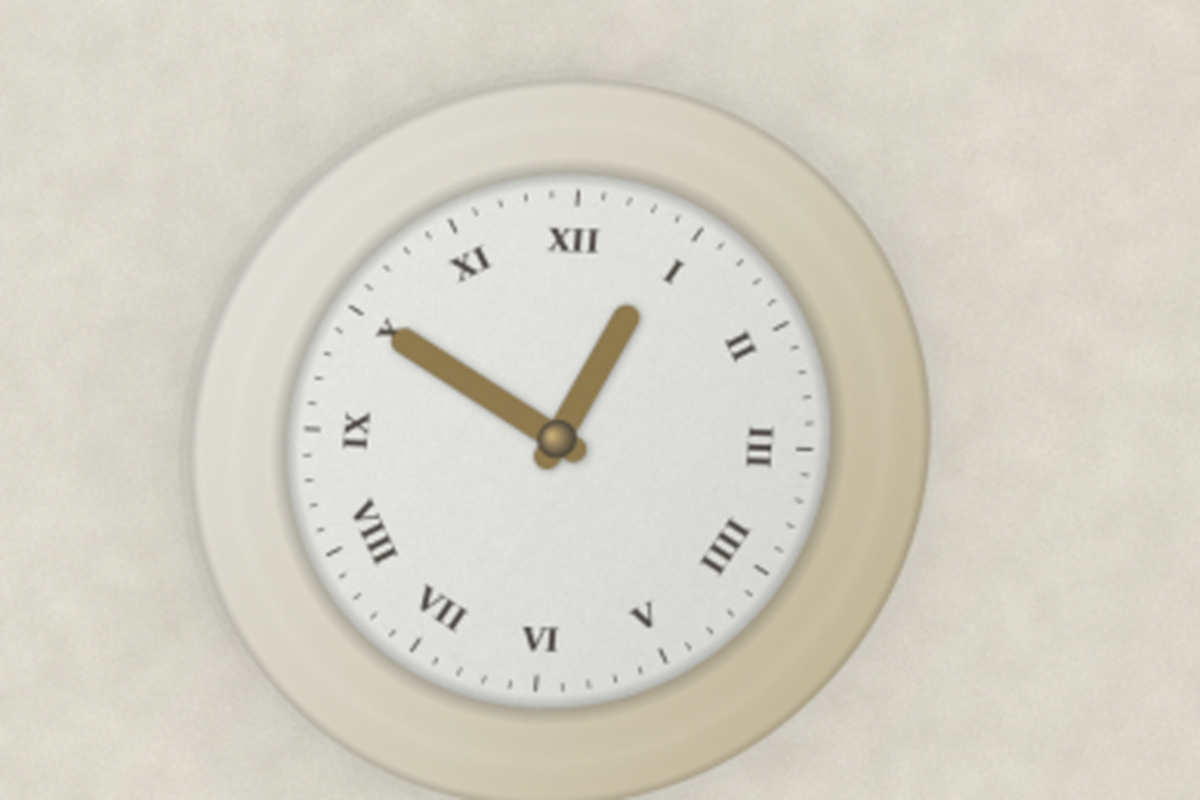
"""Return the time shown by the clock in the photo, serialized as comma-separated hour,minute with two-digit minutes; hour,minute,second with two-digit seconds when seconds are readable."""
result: 12,50
